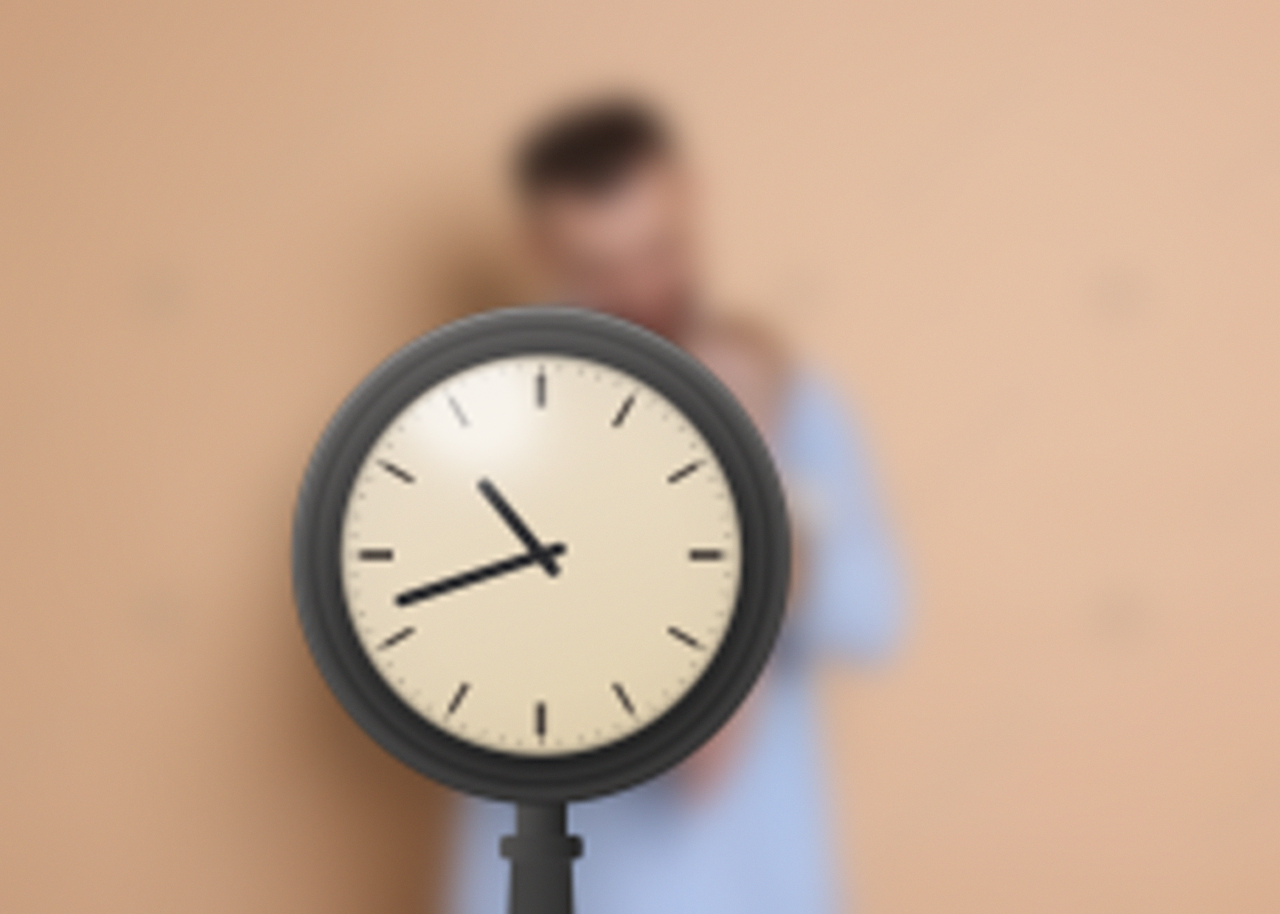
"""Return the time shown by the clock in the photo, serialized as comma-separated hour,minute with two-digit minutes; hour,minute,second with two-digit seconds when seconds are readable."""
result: 10,42
